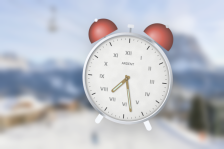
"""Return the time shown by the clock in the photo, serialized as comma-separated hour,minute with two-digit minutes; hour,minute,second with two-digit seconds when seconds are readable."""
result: 7,28
